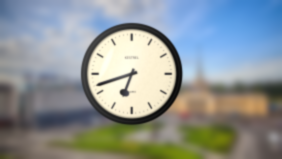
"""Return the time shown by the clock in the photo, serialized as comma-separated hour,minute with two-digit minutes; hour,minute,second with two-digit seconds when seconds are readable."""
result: 6,42
